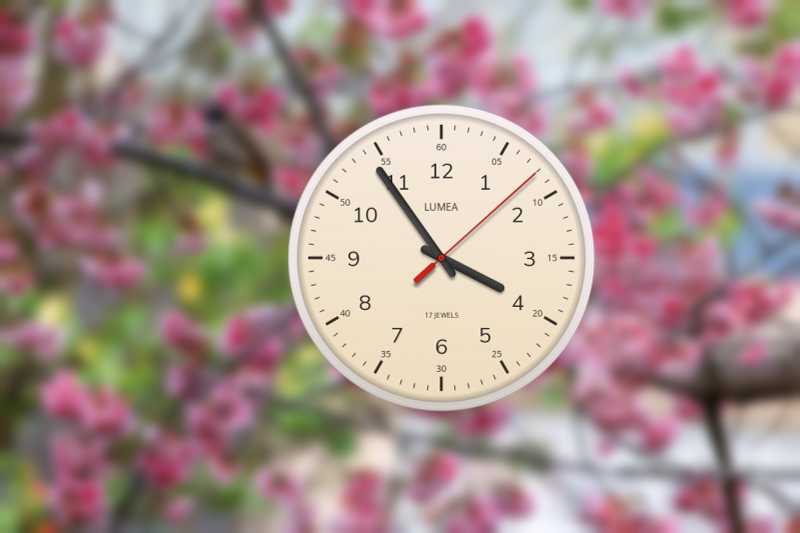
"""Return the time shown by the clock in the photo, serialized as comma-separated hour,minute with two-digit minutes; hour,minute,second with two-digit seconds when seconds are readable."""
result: 3,54,08
